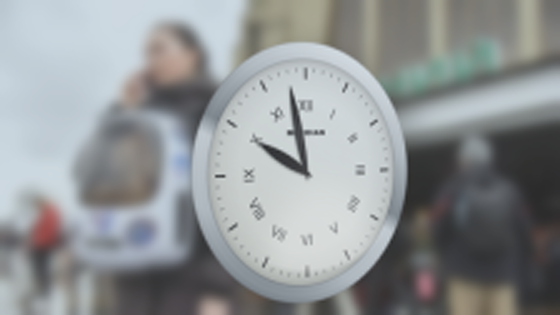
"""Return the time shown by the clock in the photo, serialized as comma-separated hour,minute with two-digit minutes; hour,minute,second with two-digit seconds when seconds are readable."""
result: 9,58
